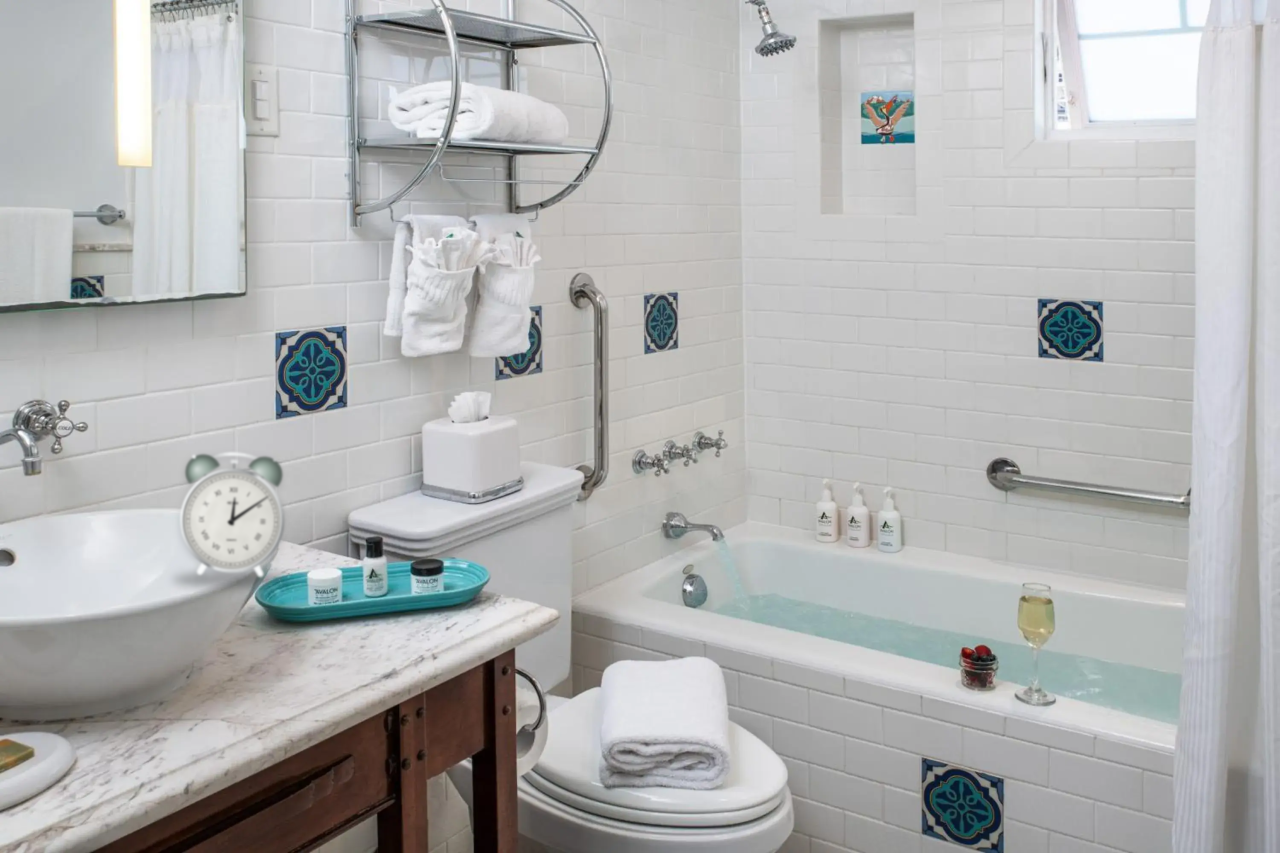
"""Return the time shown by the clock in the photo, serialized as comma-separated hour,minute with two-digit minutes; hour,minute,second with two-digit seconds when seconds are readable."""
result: 12,09
